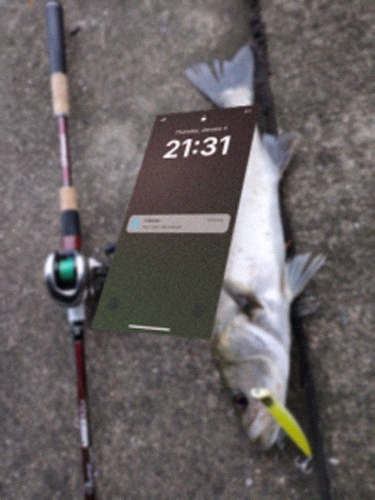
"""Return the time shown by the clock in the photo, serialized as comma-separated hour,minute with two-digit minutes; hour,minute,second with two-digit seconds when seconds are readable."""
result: 21,31
